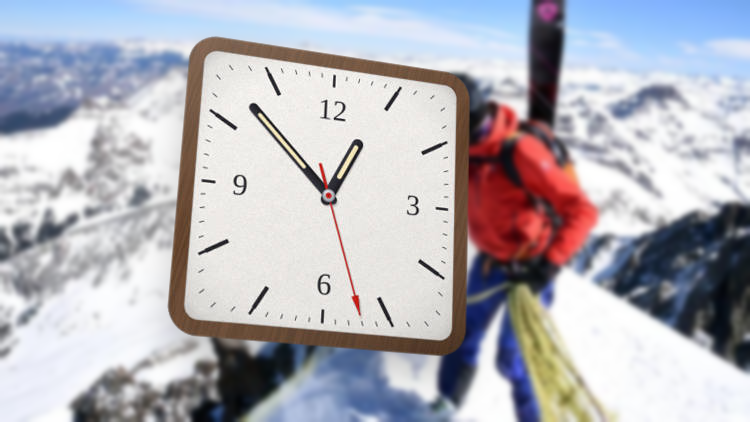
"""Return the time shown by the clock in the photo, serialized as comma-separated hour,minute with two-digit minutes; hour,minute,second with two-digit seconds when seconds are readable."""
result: 12,52,27
